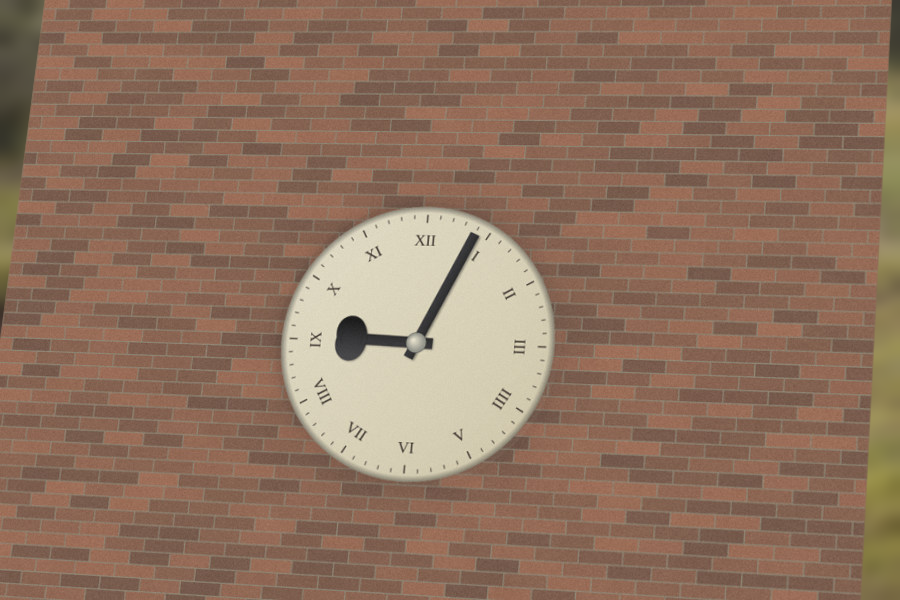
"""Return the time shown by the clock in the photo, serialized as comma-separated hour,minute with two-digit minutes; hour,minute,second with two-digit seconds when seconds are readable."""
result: 9,04
